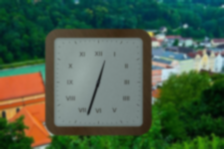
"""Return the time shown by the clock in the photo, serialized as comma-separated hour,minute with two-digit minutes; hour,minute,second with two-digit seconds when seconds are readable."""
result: 12,33
